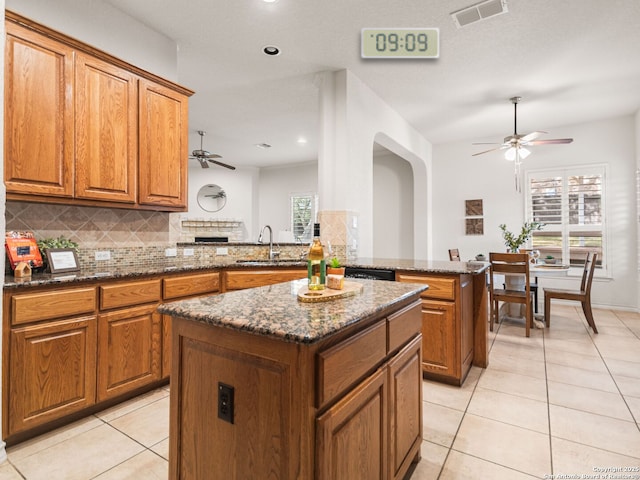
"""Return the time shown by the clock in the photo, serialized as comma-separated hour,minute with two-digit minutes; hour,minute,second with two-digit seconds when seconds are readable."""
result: 9,09
